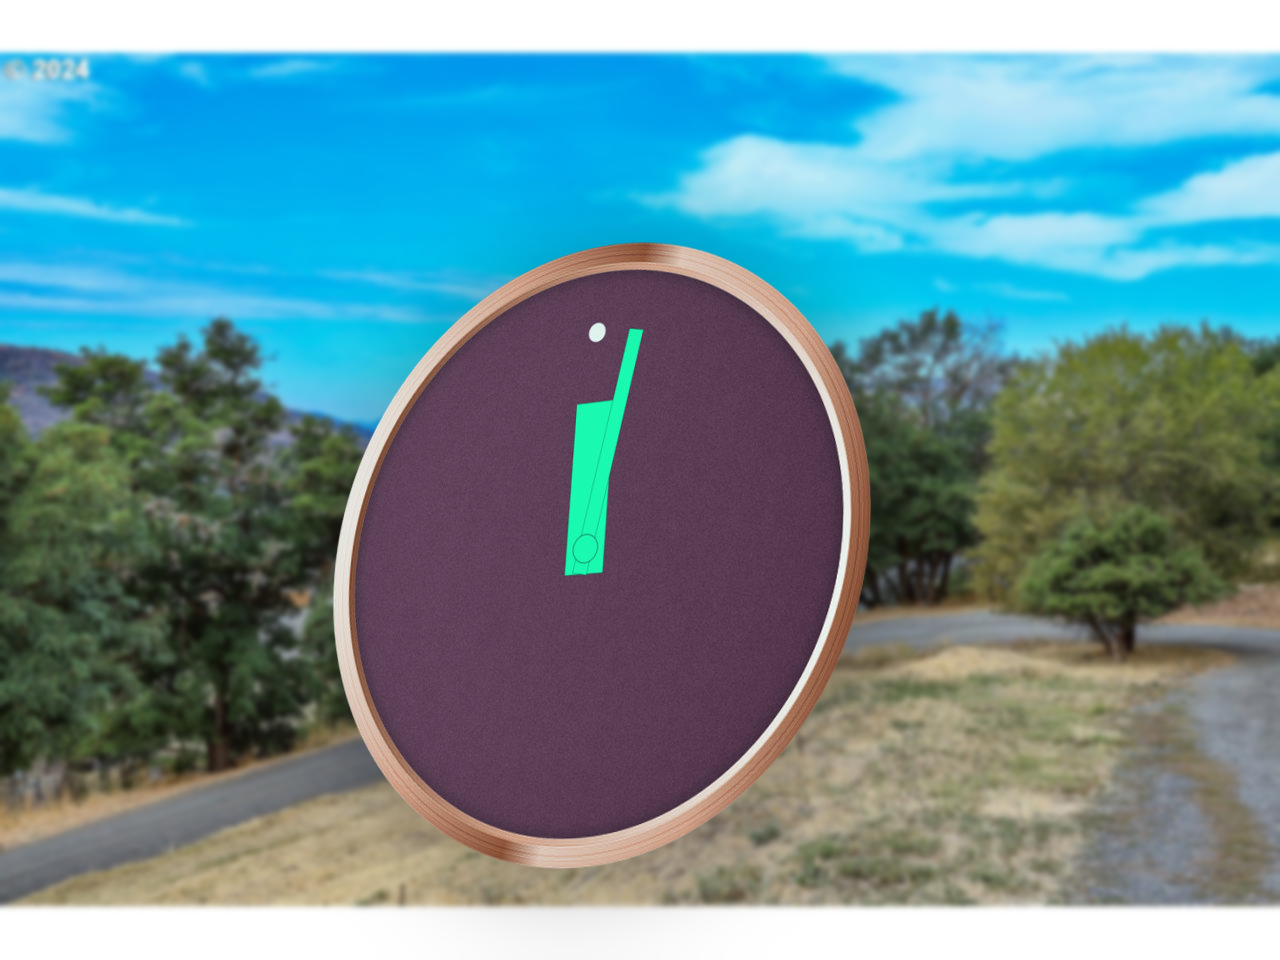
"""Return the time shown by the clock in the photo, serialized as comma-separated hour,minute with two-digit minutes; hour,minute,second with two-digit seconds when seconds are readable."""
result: 12,02
